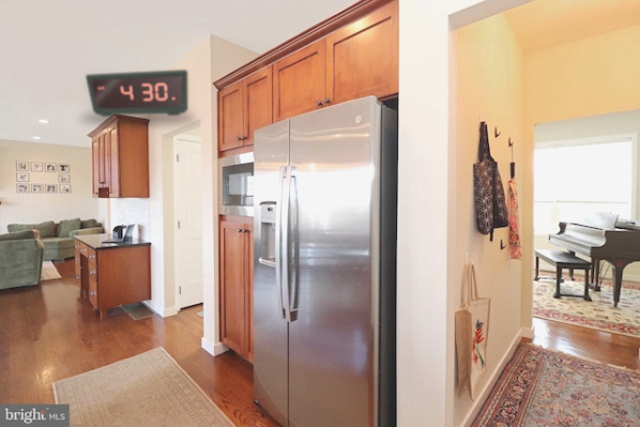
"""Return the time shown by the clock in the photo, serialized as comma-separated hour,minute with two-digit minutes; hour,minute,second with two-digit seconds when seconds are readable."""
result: 4,30
